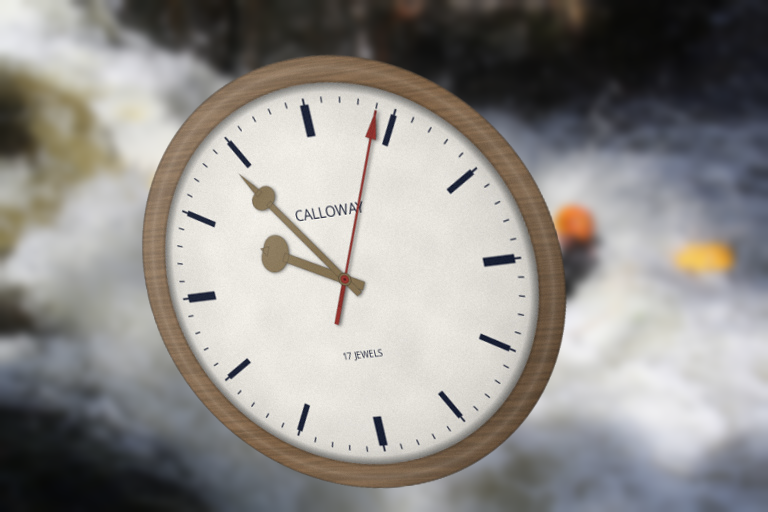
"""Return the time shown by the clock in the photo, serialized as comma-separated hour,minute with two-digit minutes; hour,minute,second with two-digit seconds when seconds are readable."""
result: 9,54,04
